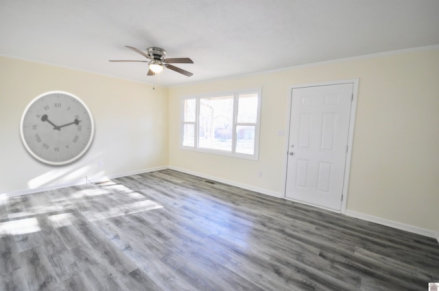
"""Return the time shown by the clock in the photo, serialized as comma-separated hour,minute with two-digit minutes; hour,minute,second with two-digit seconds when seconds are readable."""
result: 10,12
